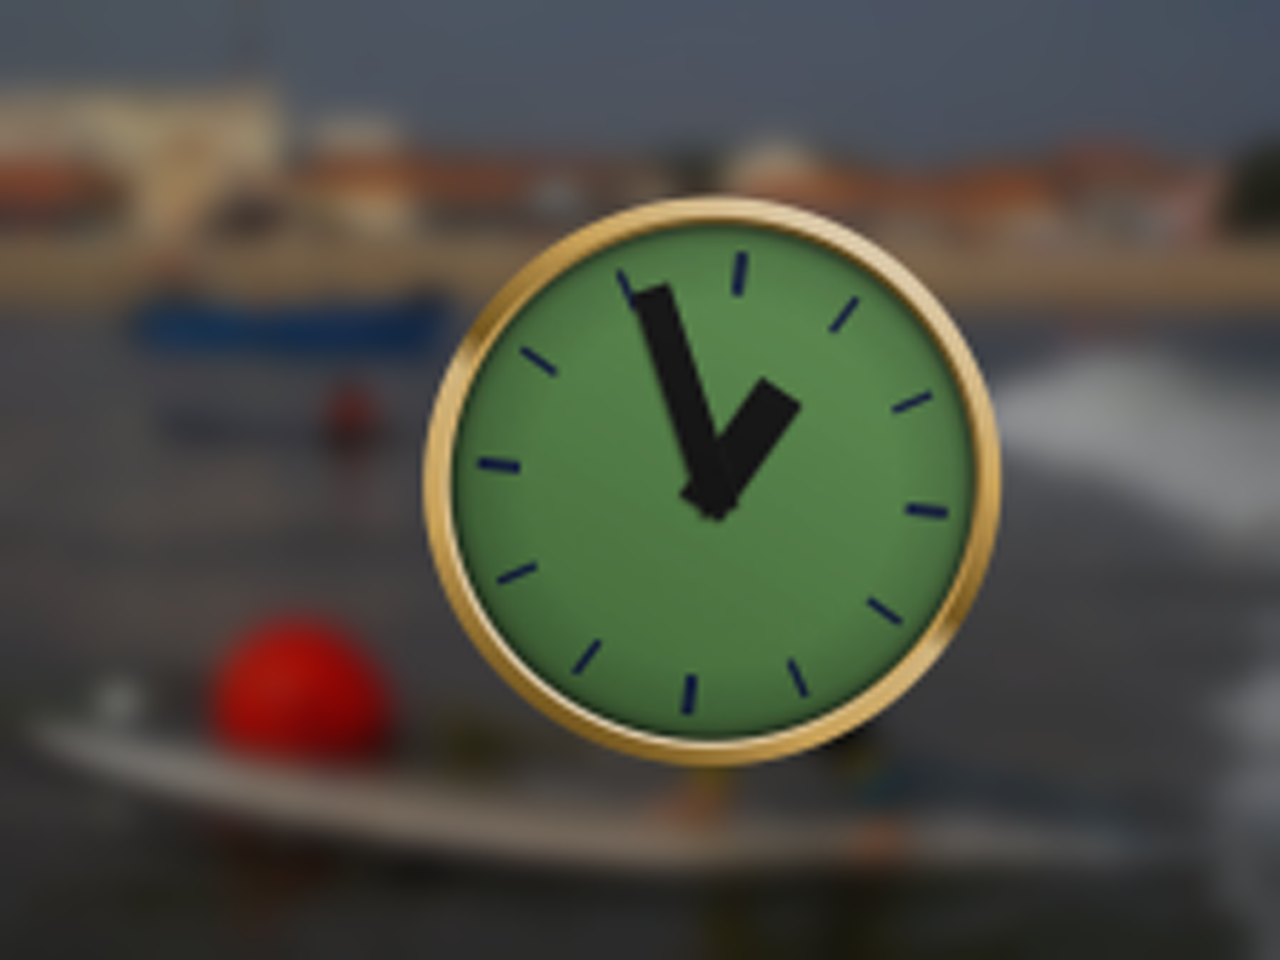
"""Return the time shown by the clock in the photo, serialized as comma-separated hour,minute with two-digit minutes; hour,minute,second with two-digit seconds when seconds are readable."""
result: 12,56
